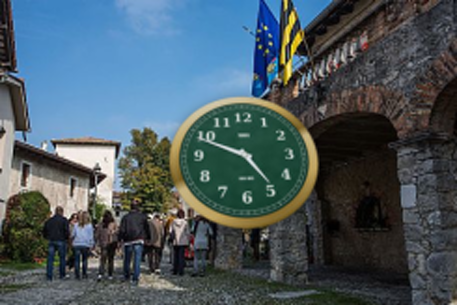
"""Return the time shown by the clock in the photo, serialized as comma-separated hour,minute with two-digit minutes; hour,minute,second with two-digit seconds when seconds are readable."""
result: 4,49
